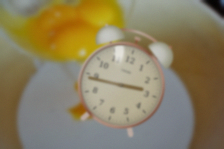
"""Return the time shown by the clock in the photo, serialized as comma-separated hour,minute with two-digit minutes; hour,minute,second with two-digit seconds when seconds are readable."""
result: 2,44
